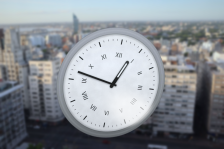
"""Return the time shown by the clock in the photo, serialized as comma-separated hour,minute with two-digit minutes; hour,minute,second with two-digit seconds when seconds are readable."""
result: 12,47
